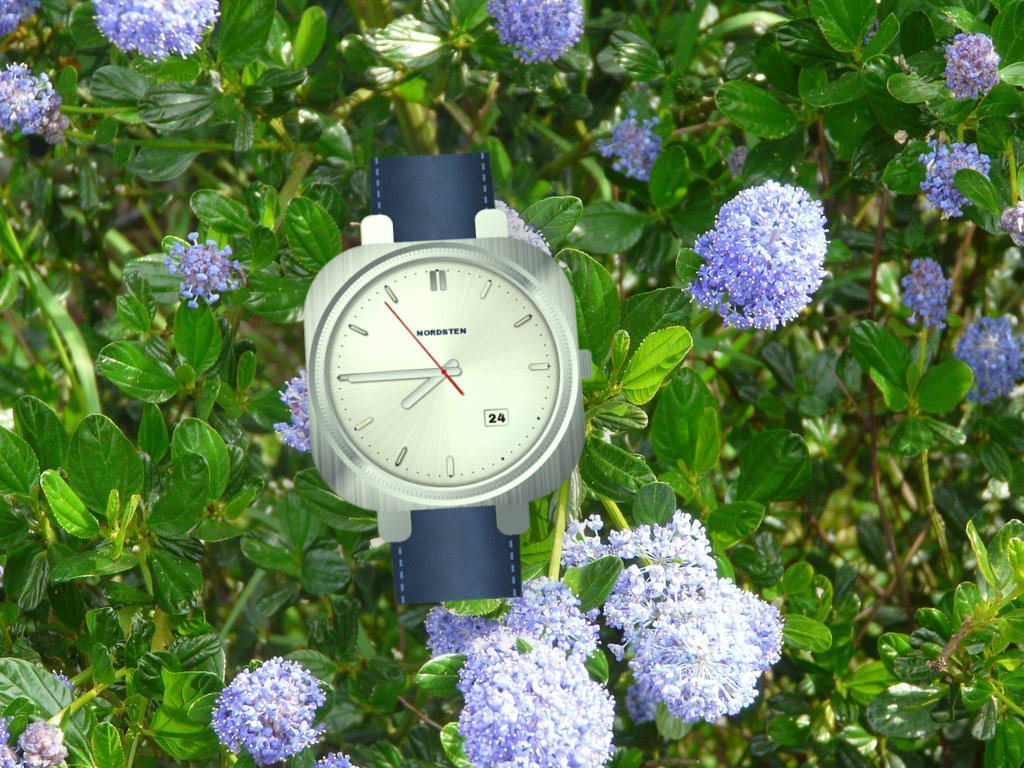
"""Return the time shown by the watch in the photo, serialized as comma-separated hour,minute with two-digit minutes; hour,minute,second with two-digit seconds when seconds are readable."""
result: 7,44,54
